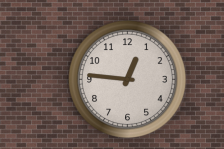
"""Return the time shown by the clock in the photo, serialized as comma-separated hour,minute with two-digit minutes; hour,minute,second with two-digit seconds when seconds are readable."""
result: 12,46
